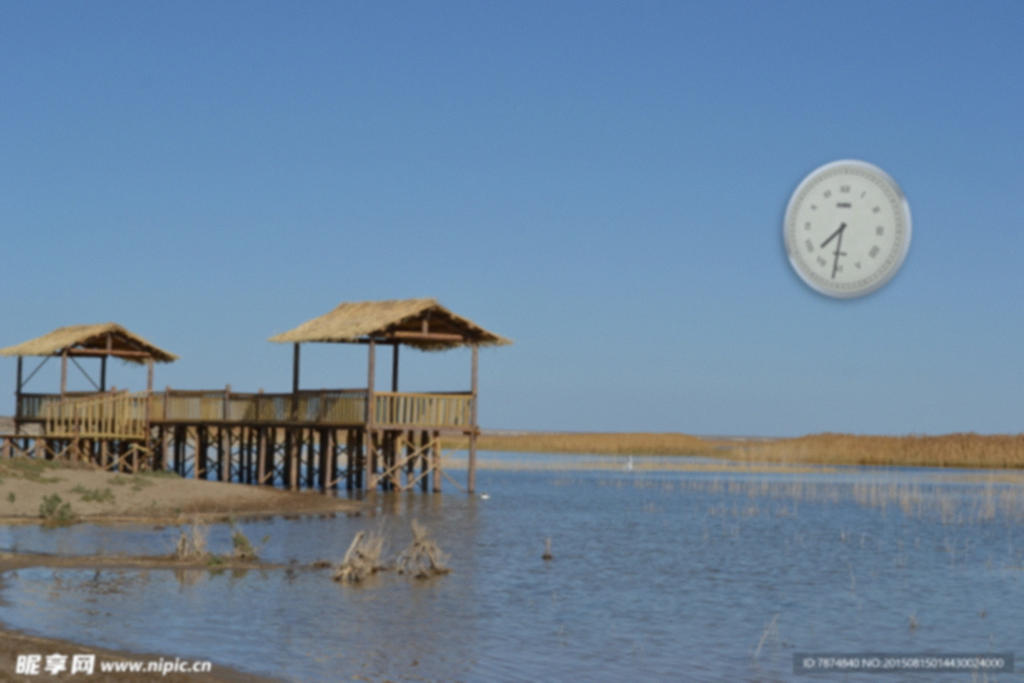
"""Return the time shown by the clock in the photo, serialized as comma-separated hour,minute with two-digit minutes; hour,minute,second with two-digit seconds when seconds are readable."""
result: 7,31
